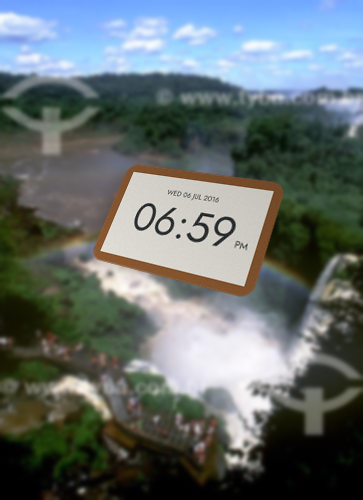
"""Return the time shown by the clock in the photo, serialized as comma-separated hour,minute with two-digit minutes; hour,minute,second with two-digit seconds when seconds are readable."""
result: 6,59
